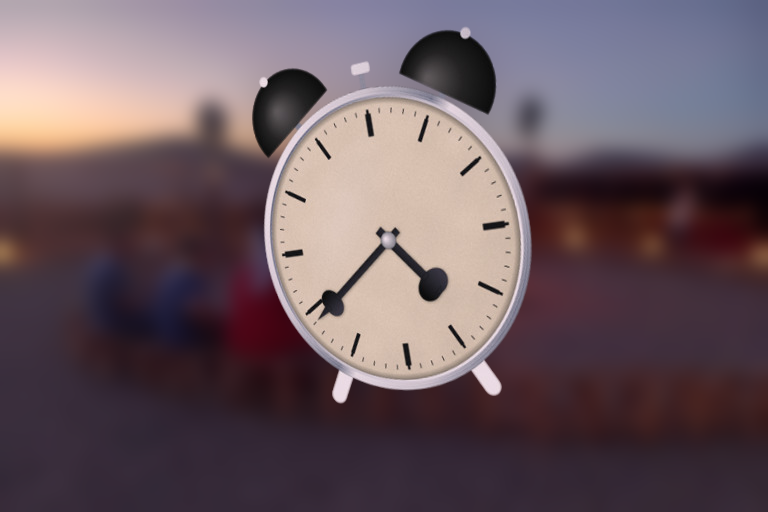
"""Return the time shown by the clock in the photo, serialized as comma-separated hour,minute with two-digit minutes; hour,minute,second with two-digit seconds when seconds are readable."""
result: 4,39
